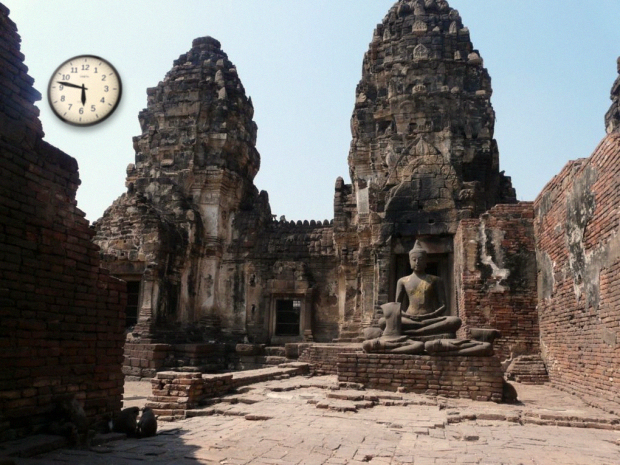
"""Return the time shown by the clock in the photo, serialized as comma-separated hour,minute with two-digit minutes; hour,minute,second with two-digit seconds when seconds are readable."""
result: 5,47
